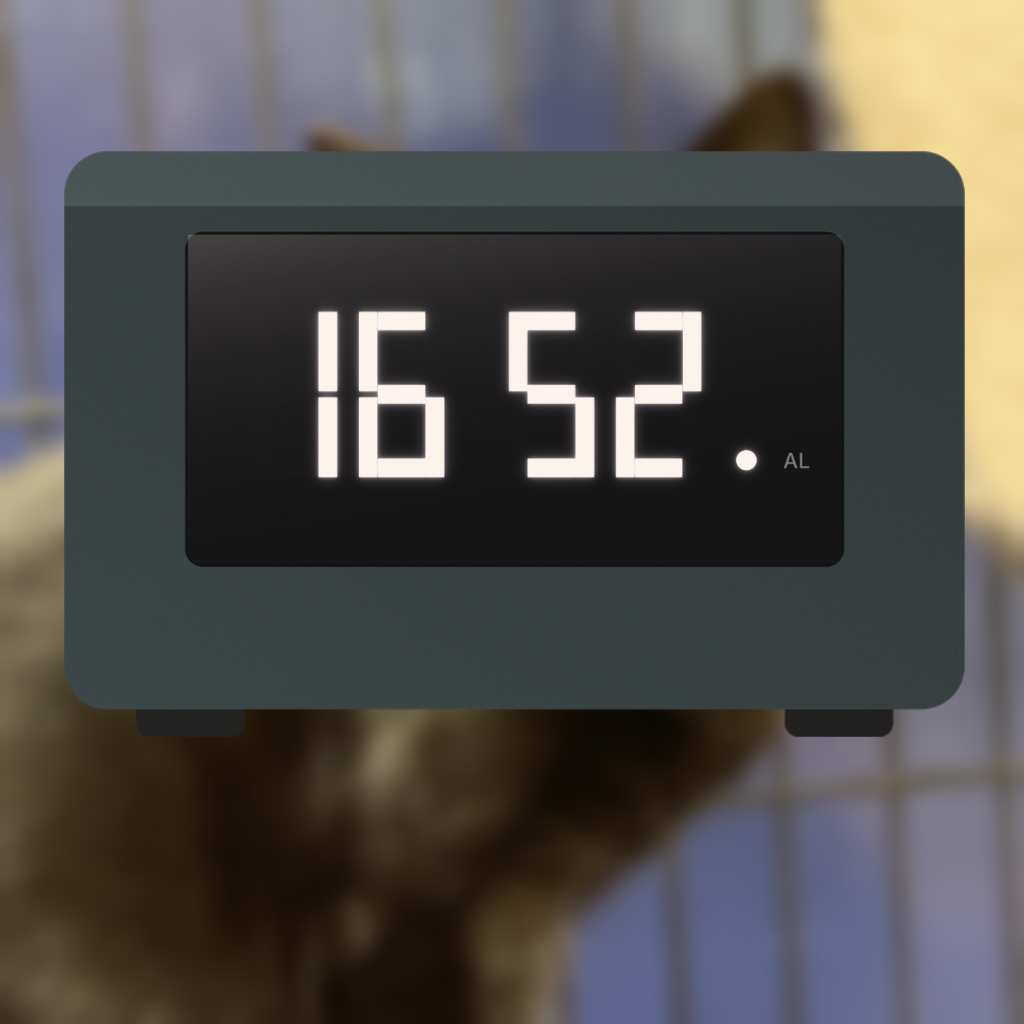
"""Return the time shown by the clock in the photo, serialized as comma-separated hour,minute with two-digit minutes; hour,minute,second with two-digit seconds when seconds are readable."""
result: 16,52
